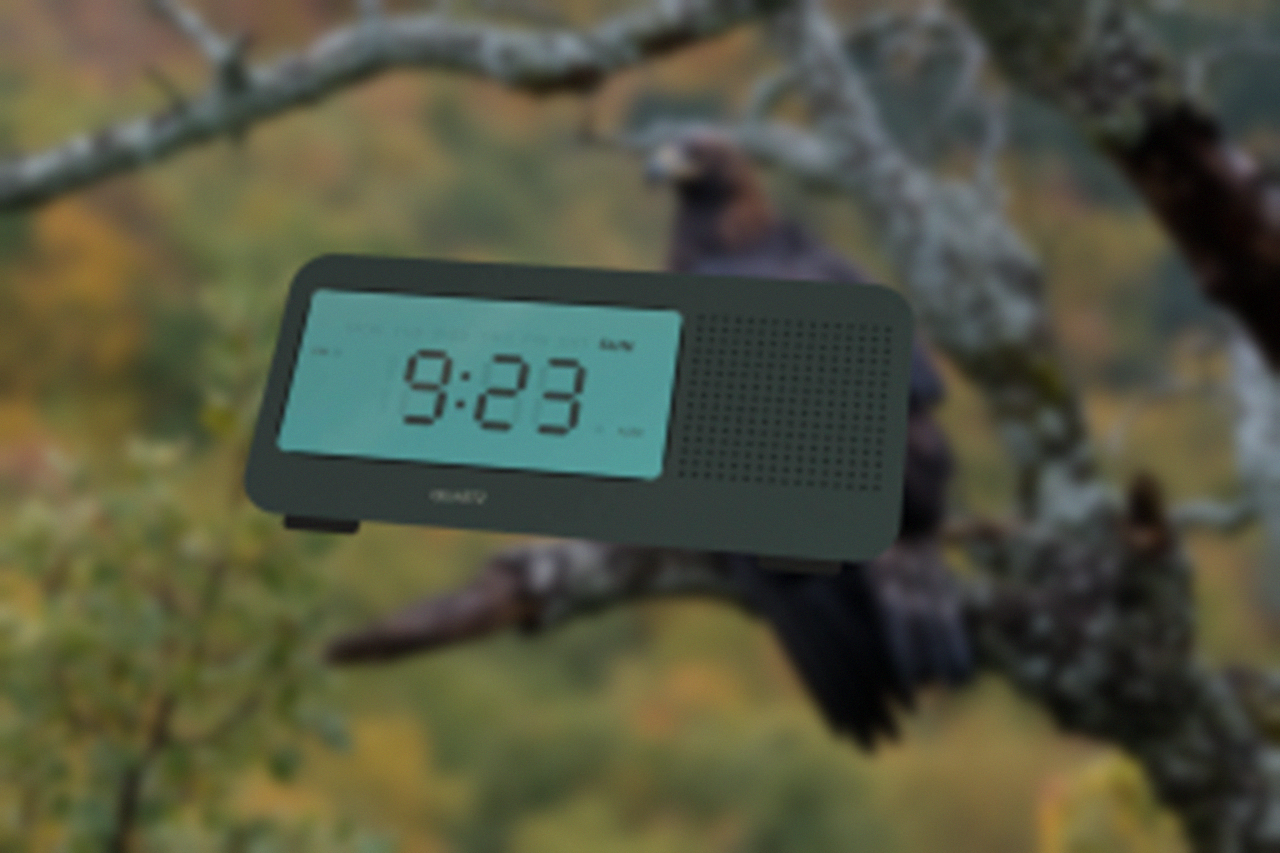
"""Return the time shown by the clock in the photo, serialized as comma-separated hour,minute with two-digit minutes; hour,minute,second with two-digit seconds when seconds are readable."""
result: 9,23
